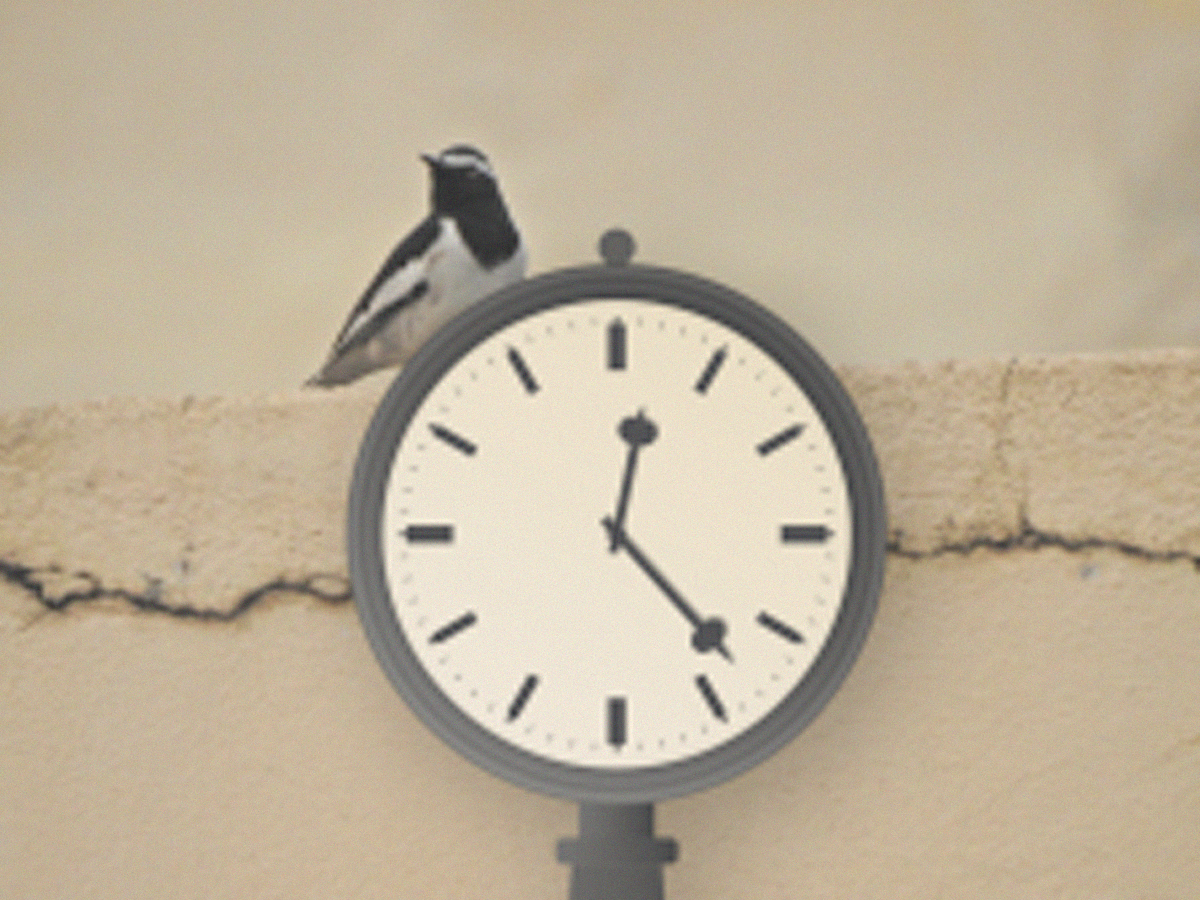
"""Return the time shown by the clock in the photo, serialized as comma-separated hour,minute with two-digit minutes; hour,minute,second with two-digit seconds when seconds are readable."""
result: 12,23
